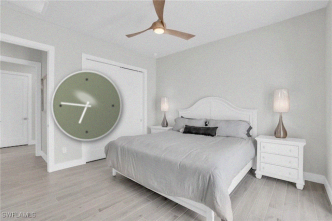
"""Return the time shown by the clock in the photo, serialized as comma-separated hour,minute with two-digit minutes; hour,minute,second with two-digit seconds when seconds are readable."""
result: 6,46
